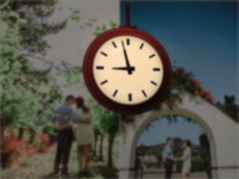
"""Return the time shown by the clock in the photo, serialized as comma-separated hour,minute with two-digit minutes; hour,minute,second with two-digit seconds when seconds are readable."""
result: 8,58
